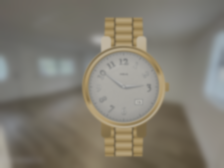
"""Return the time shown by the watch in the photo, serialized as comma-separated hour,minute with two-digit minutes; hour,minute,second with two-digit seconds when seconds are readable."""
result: 2,51
